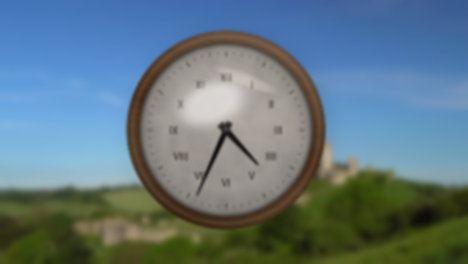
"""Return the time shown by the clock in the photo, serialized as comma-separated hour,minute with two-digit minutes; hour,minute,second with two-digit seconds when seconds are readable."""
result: 4,34
